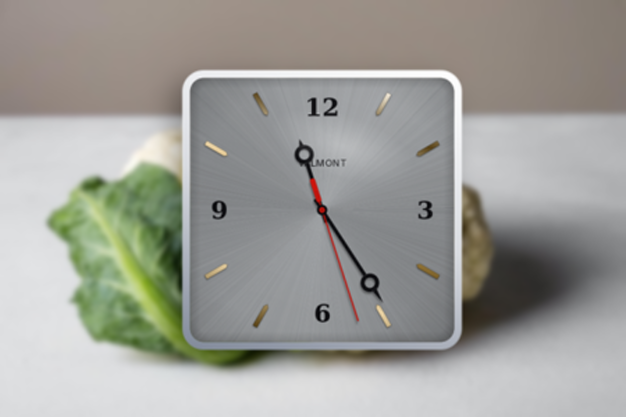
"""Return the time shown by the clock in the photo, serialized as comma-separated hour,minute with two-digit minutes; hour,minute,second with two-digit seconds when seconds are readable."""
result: 11,24,27
